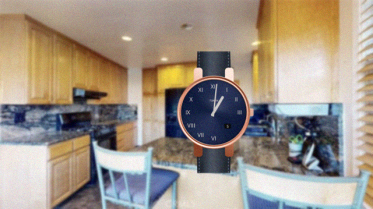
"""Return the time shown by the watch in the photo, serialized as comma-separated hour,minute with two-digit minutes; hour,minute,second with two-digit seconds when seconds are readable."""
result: 1,01
